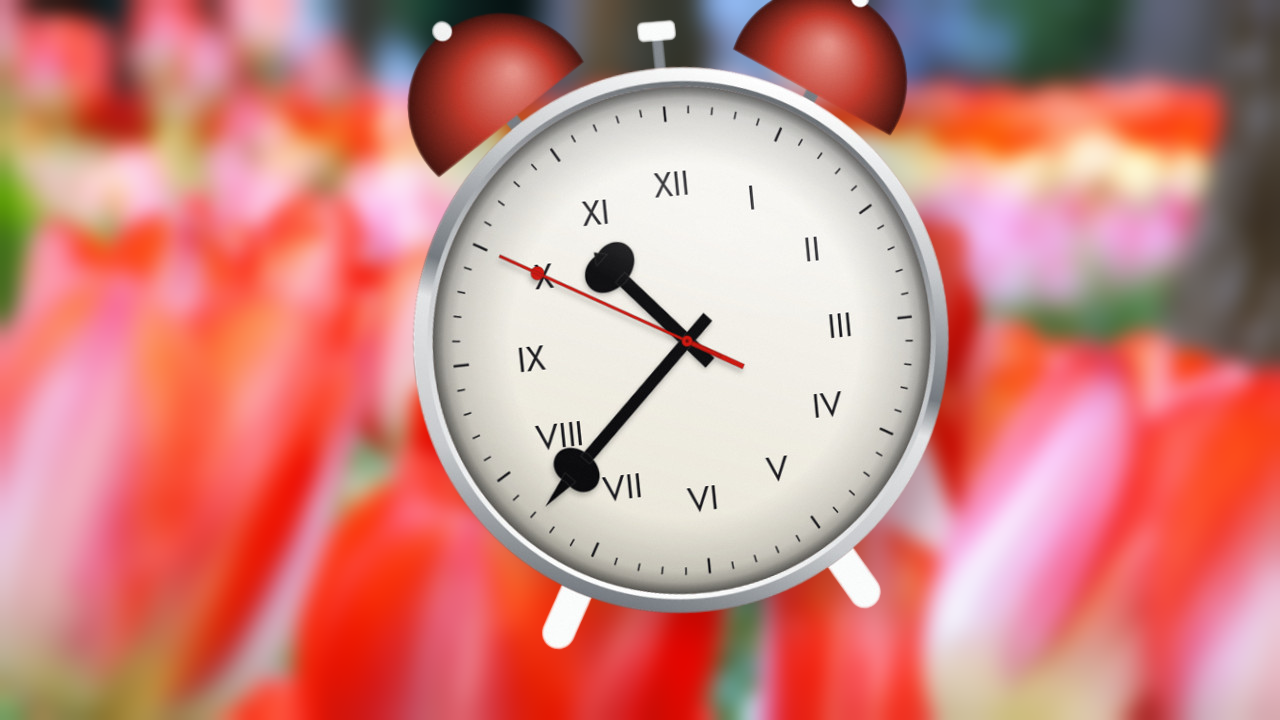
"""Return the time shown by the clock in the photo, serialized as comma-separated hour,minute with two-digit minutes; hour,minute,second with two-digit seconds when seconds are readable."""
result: 10,37,50
